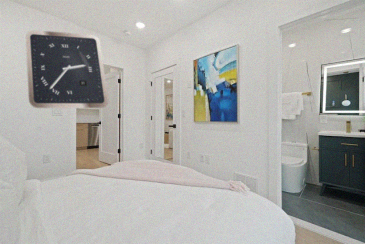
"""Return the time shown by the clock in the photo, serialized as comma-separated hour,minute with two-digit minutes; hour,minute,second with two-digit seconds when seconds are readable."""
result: 2,37
